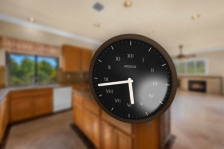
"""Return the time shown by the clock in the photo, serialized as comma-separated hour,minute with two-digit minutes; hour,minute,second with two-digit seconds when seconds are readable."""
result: 5,43
